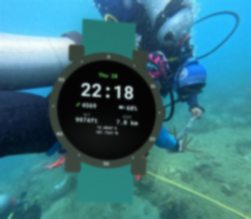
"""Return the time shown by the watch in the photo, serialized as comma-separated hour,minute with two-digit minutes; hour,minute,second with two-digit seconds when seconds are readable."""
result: 22,18
